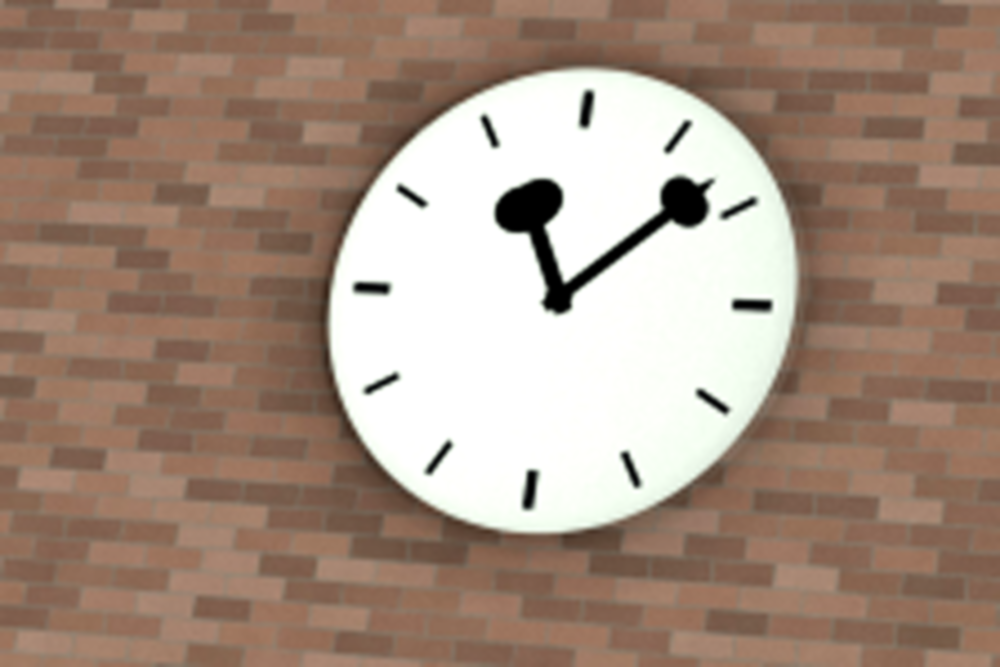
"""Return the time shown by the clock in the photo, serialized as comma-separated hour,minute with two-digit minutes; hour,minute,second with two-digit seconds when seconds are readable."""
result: 11,08
